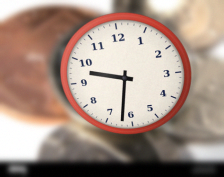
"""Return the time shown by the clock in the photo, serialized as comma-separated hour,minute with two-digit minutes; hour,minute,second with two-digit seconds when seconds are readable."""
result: 9,32
